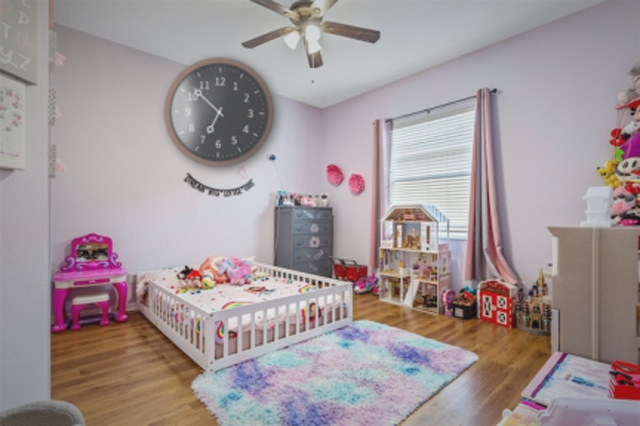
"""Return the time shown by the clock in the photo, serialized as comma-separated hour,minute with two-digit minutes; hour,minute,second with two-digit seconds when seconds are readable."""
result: 6,52
